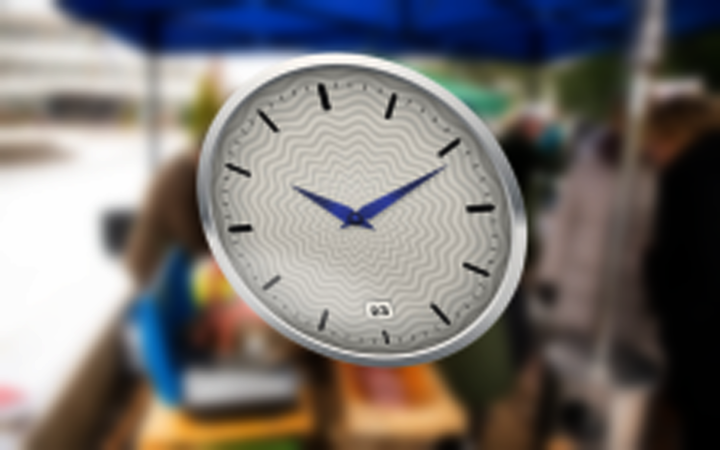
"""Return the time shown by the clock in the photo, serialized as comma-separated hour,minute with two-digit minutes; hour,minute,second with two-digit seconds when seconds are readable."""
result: 10,11
